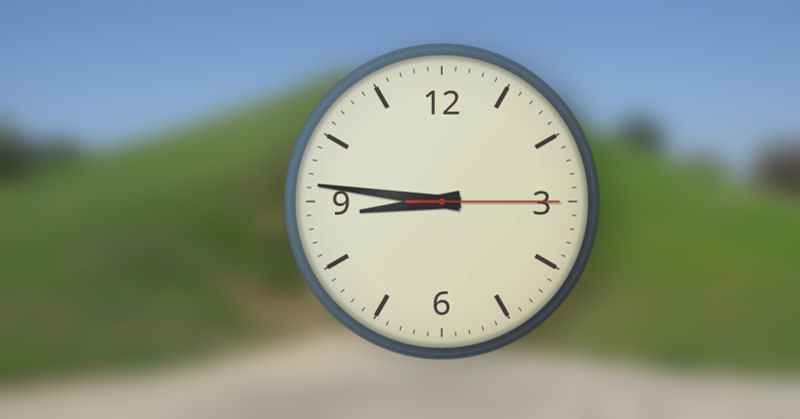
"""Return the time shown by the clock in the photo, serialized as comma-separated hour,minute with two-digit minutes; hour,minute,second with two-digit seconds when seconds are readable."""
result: 8,46,15
